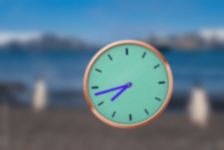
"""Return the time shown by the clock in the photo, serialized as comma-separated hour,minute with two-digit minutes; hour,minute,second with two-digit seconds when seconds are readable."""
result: 7,43
